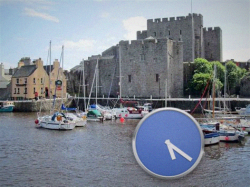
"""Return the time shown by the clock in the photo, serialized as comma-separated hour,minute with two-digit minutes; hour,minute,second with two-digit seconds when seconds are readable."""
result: 5,21
